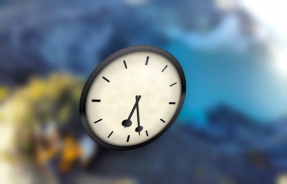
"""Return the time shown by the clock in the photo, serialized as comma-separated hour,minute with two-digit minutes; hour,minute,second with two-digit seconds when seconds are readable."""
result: 6,27
